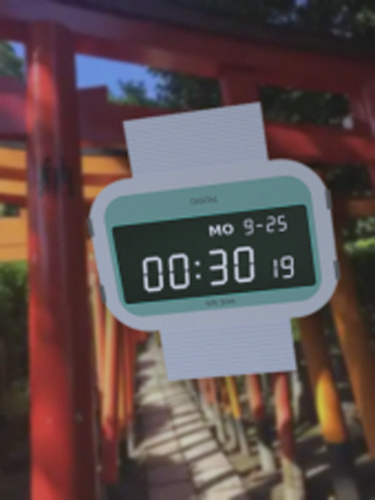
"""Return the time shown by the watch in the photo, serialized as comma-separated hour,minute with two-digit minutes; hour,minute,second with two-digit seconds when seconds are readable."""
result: 0,30,19
